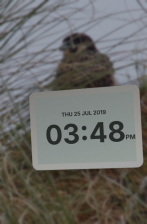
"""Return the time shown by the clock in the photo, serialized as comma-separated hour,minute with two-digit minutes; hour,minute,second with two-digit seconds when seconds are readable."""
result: 3,48
